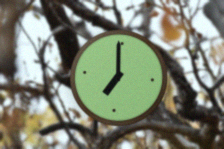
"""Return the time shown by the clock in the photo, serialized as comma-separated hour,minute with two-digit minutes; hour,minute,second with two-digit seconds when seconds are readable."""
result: 6,59
